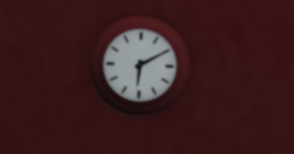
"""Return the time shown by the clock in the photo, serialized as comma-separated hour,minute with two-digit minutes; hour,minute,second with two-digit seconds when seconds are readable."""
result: 6,10
